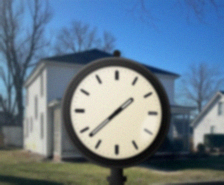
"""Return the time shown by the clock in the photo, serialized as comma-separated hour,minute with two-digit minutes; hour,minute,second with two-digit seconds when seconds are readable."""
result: 1,38
